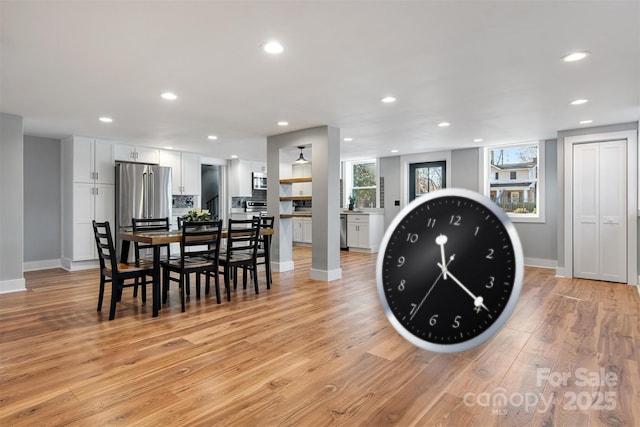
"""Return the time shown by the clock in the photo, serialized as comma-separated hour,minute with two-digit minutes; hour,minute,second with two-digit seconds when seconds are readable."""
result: 11,19,34
